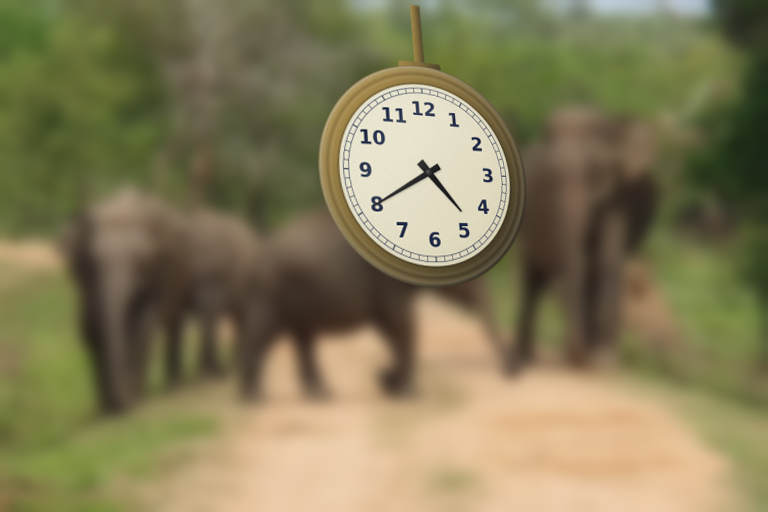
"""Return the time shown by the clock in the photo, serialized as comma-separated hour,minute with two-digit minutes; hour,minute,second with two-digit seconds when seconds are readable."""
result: 4,40
